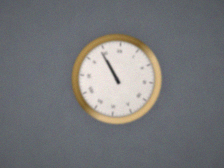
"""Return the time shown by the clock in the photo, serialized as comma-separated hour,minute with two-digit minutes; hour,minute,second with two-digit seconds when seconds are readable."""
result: 10,54
